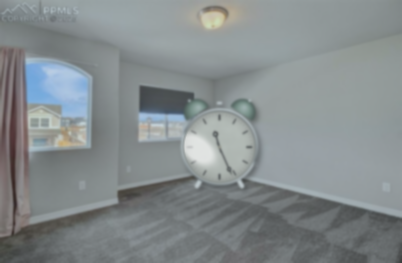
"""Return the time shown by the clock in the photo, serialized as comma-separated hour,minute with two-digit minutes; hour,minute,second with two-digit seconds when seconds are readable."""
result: 11,26
